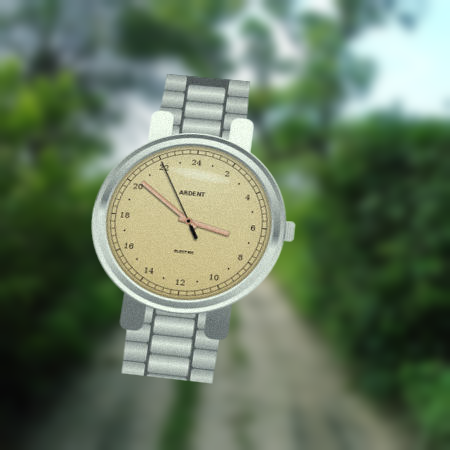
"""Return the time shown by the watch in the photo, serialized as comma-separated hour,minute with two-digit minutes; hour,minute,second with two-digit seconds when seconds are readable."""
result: 6,50,55
